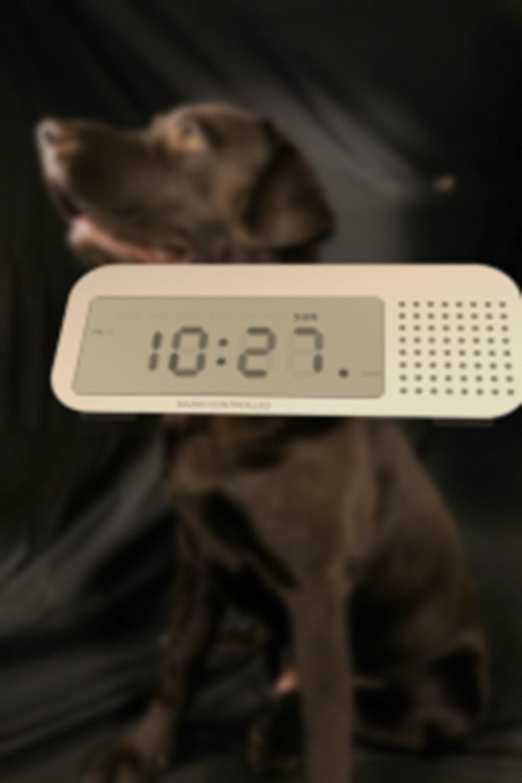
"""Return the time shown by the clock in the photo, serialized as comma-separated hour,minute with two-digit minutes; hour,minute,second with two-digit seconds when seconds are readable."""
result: 10,27
